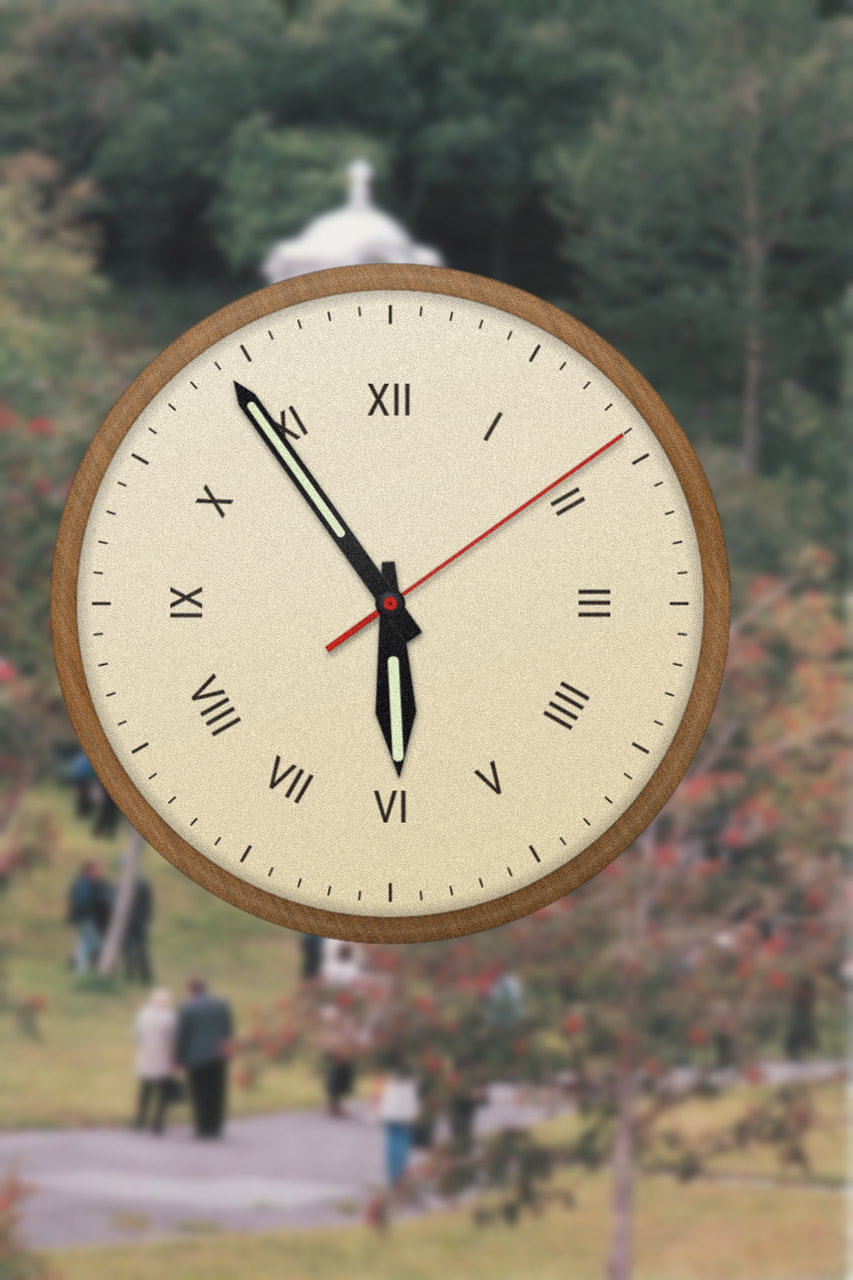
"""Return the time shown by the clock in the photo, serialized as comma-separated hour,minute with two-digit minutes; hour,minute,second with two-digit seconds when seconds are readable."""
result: 5,54,09
